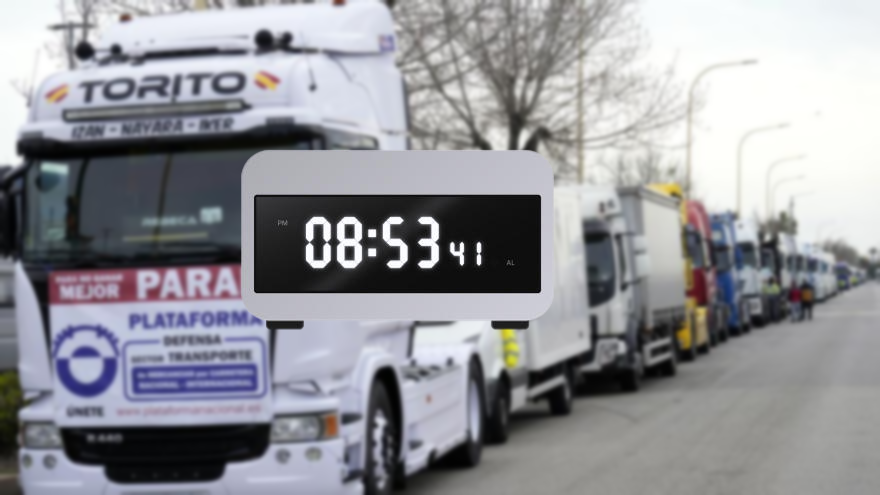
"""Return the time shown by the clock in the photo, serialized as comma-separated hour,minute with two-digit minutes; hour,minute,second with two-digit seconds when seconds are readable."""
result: 8,53,41
